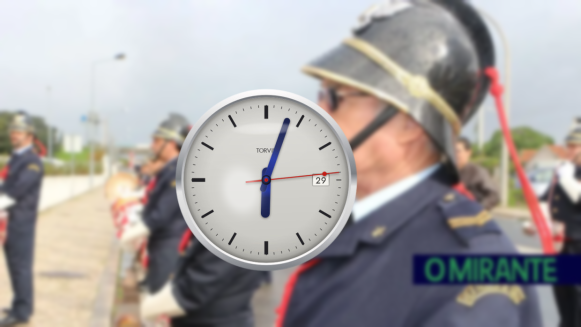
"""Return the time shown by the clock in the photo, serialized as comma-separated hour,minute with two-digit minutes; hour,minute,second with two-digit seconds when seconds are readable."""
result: 6,03,14
